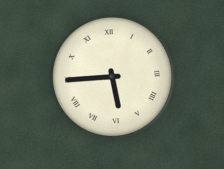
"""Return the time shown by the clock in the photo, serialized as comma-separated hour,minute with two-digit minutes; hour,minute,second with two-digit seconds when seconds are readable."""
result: 5,45
